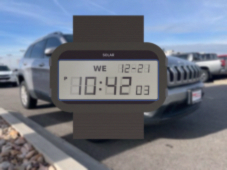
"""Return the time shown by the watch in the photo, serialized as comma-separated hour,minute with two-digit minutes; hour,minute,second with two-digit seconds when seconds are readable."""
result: 10,42,03
